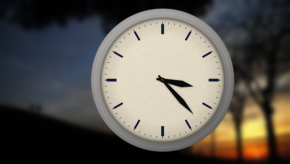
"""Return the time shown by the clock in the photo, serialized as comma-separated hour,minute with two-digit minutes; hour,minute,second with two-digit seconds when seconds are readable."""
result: 3,23
